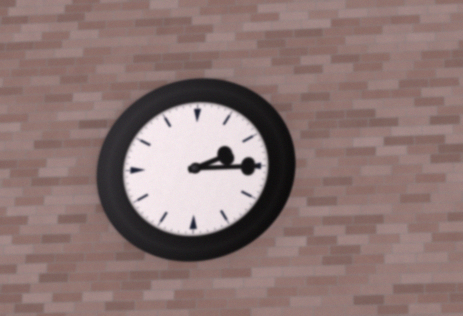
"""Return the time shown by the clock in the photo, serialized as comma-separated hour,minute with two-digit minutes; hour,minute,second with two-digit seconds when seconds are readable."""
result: 2,15
